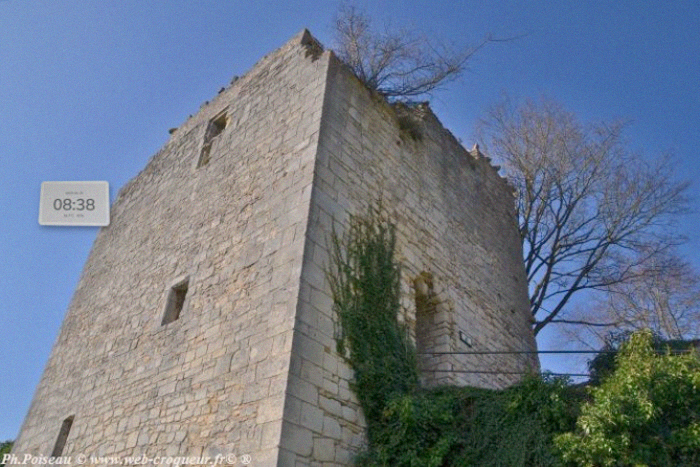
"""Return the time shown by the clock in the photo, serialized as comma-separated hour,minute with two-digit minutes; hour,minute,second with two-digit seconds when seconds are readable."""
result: 8,38
